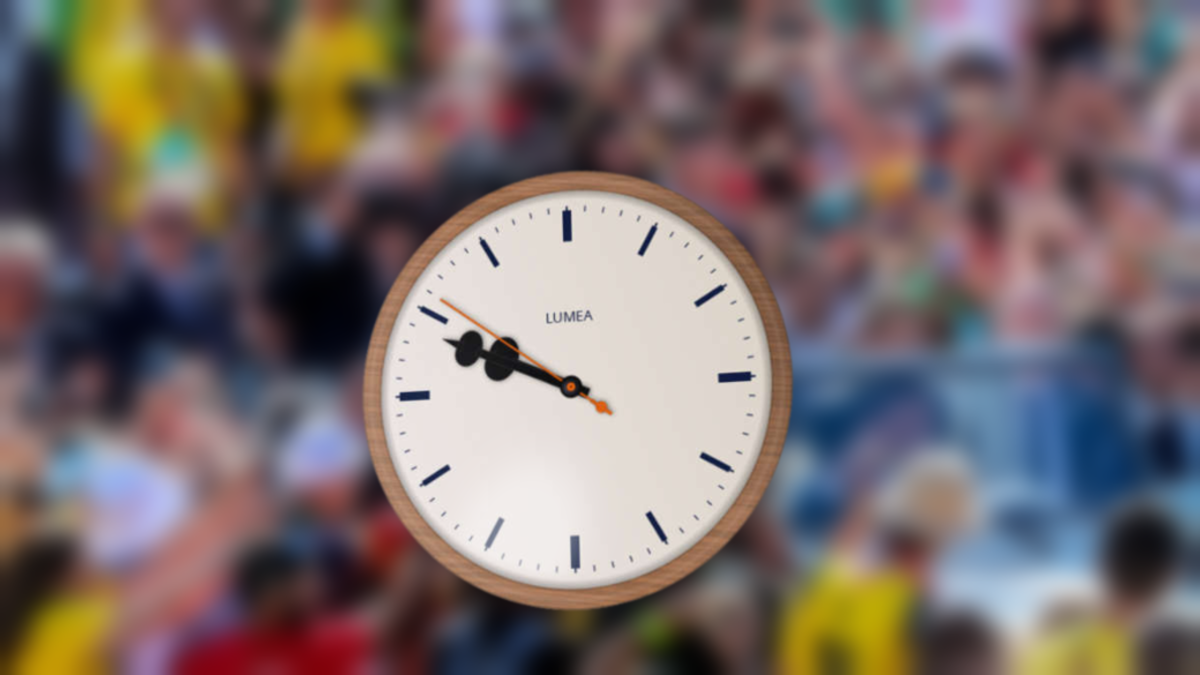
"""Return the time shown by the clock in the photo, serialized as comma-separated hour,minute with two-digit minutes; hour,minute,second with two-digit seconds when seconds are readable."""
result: 9,48,51
